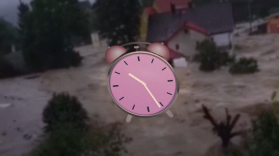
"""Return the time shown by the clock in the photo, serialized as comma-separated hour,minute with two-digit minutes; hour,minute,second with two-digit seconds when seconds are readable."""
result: 10,26
